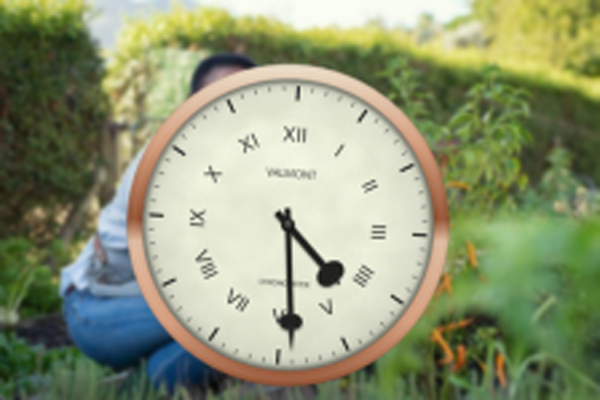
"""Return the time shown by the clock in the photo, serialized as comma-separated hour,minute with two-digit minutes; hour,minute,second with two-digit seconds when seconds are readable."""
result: 4,29
